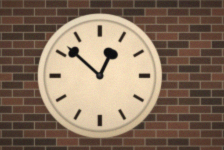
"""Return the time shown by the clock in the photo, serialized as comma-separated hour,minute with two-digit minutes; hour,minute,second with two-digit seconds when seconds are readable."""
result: 12,52
